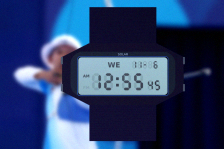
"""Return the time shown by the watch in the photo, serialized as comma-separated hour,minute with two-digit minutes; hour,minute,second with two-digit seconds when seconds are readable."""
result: 12,55,45
